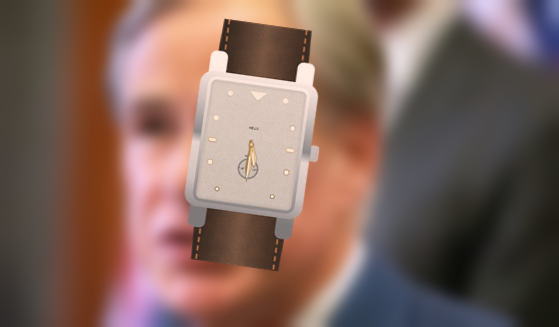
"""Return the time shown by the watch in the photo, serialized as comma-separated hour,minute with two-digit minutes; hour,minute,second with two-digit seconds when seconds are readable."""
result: 5,30
